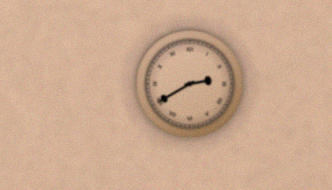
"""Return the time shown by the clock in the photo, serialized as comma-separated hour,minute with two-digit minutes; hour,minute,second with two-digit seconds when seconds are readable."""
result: 2,40
